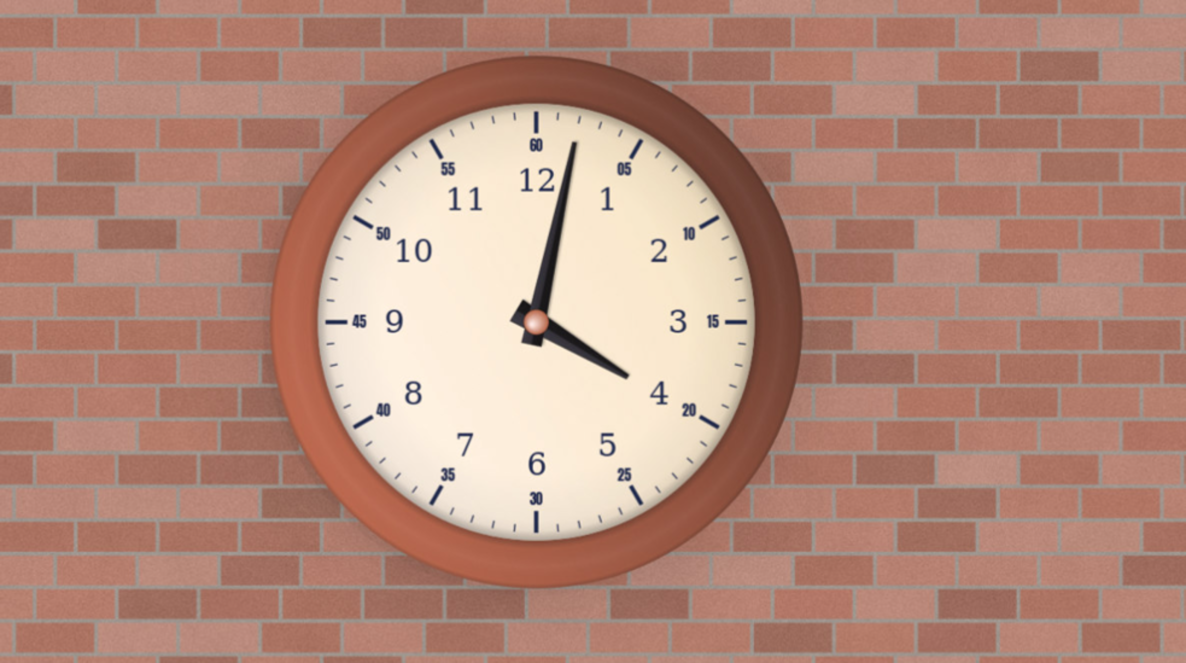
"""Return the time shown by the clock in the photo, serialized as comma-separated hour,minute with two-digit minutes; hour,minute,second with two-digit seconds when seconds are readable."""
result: 4,02
